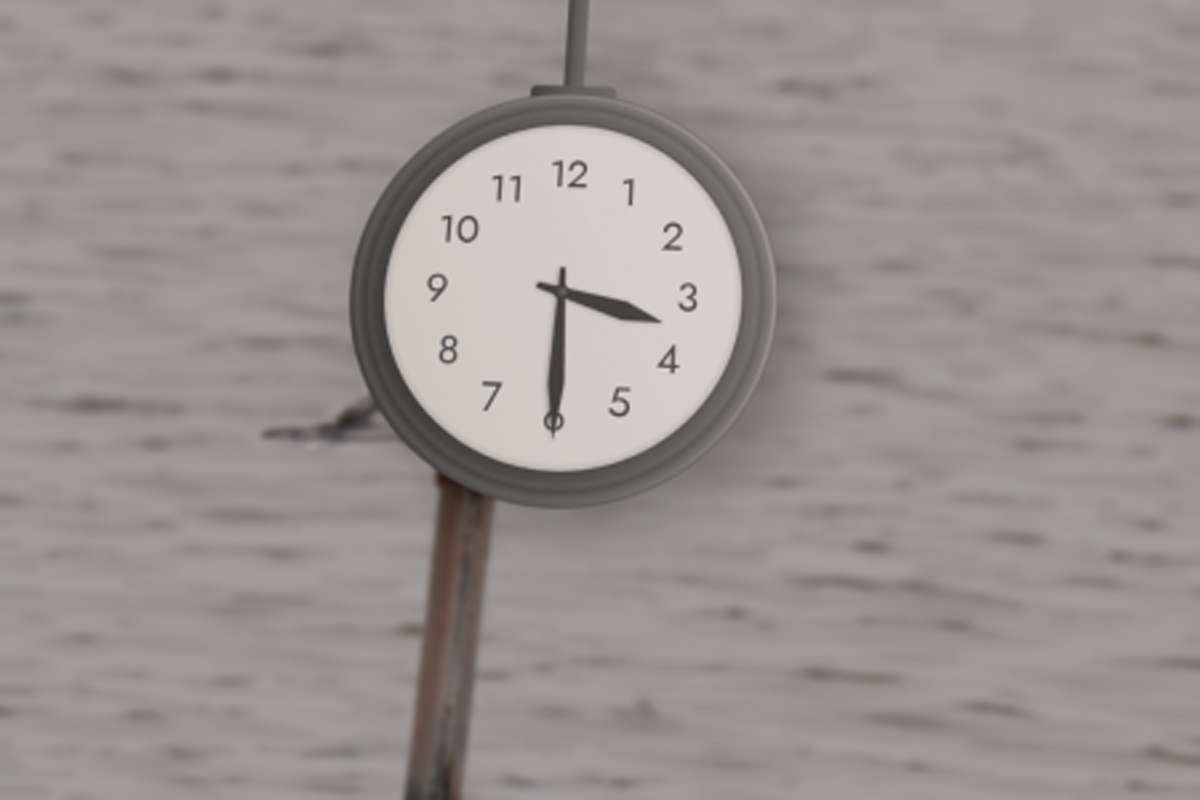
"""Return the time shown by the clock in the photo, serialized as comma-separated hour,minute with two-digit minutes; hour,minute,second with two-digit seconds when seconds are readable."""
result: 3,30
